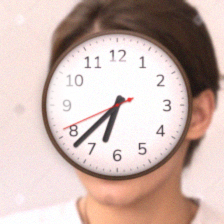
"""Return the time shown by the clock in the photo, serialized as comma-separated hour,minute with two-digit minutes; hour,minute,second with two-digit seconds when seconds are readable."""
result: 6,37,41
